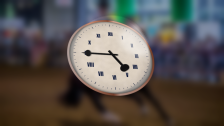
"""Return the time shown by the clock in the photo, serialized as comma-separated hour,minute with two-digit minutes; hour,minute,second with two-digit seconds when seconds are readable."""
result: 4,45
